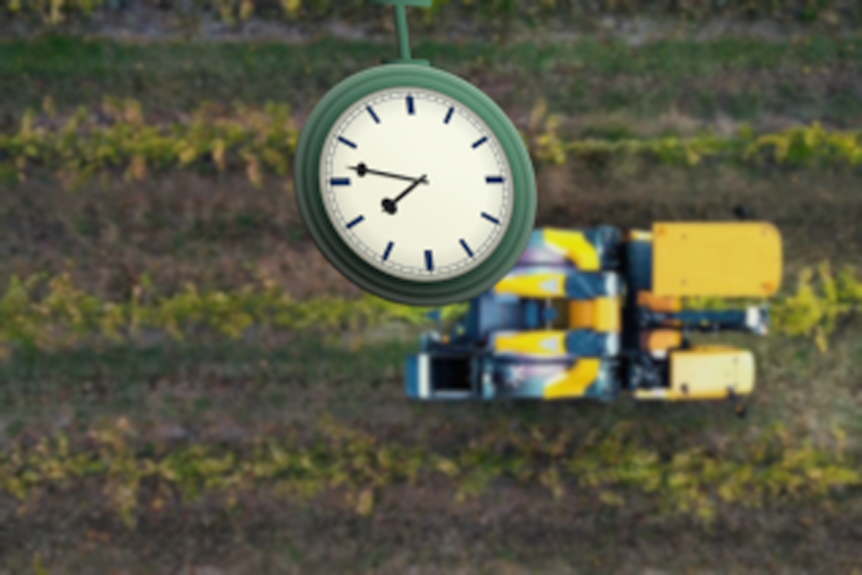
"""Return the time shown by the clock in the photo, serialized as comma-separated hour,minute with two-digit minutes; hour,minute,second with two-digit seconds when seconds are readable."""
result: 7,47
